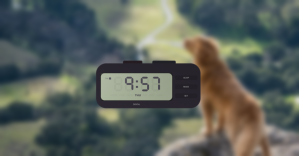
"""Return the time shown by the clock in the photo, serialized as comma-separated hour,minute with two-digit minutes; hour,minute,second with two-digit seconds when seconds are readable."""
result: 9,57
